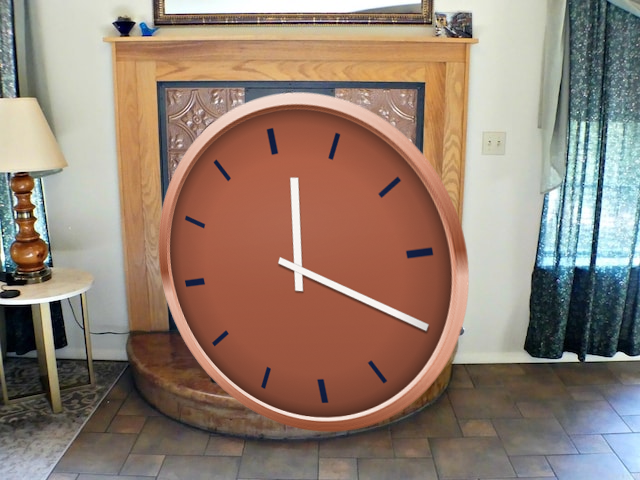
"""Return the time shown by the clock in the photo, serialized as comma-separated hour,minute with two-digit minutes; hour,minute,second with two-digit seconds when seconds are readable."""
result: 12,20
